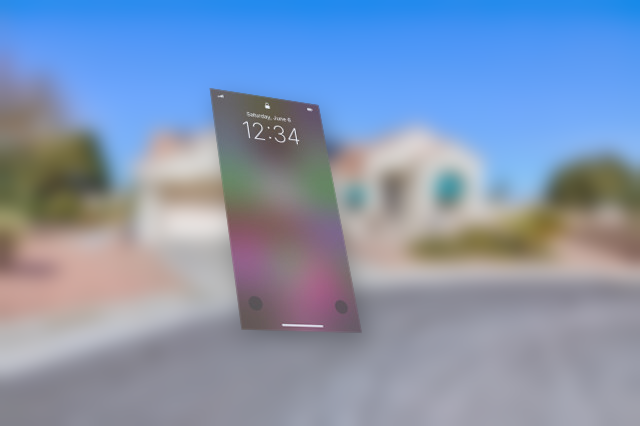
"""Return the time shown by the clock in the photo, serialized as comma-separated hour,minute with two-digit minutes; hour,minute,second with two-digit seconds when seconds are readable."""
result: 12,34
